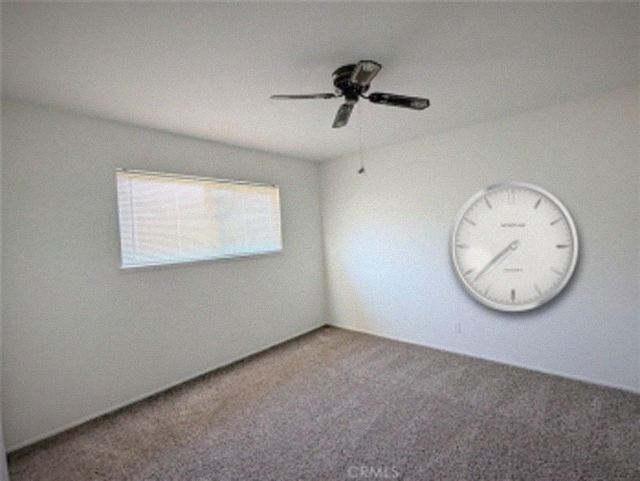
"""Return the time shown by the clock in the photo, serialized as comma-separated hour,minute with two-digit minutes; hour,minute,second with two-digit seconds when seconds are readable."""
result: 7,38
